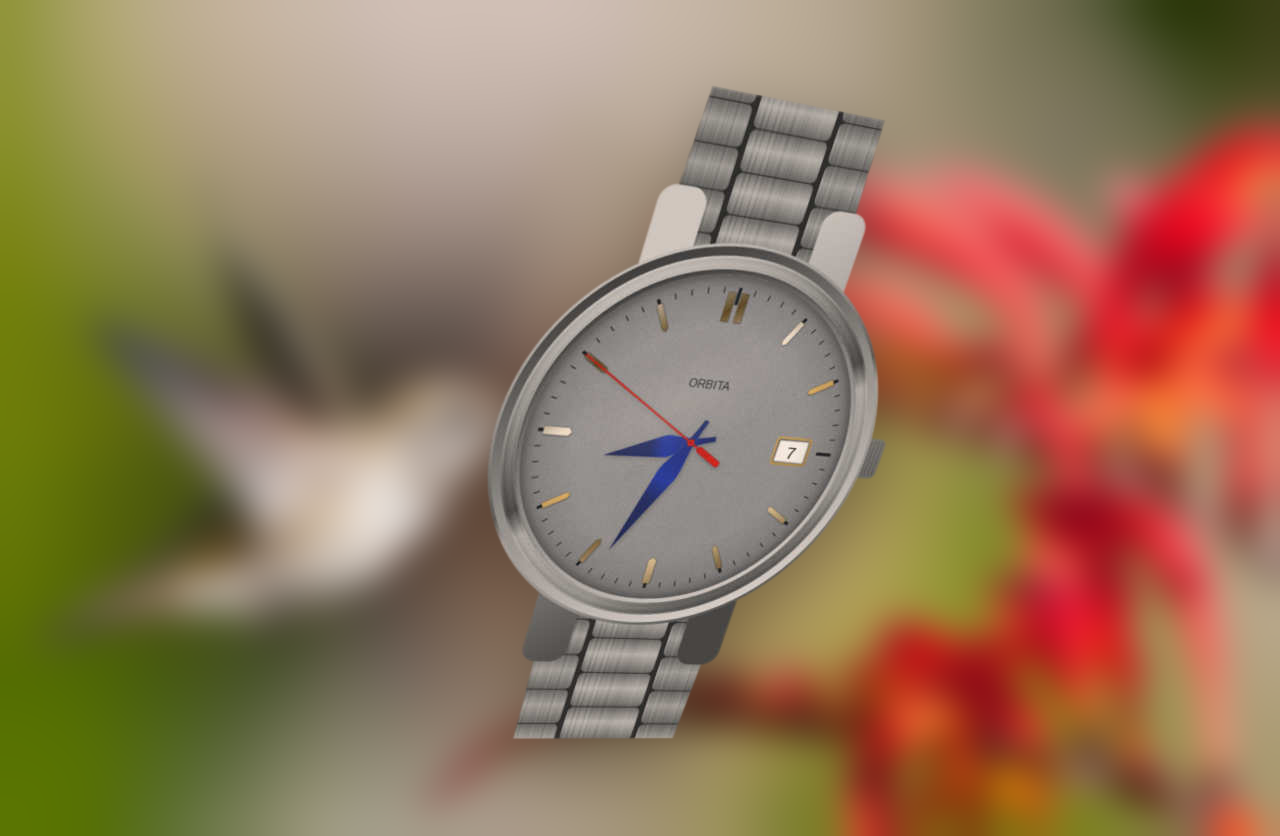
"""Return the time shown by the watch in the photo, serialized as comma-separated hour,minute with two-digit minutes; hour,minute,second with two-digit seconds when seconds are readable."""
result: 8,33,50
